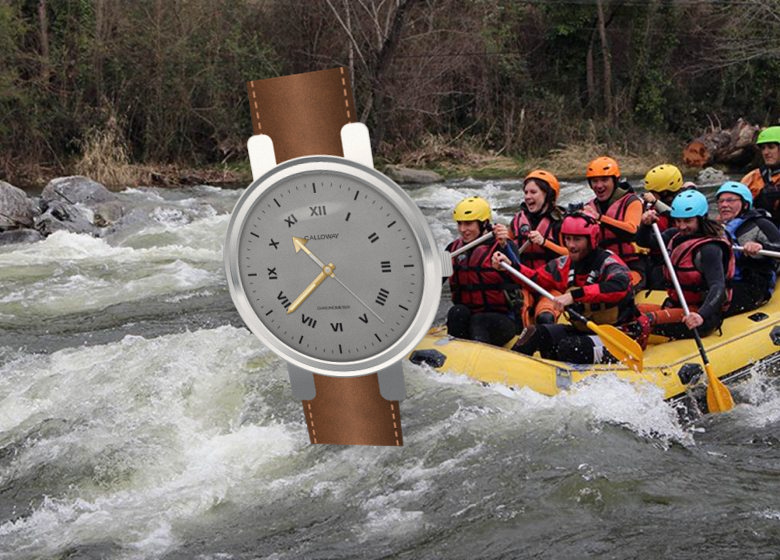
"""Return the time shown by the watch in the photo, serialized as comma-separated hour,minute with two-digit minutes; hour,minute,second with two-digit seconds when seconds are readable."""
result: 10,38,23
